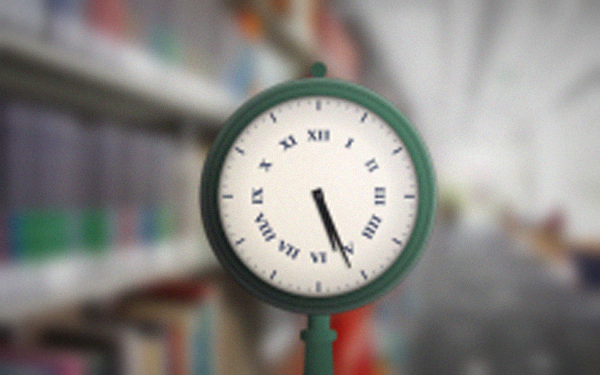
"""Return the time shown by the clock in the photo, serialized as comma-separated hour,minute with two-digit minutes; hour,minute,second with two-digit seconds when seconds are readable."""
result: 5,26
